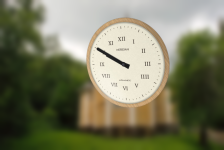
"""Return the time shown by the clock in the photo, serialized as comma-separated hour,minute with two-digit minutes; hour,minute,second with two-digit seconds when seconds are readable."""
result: 9,50
